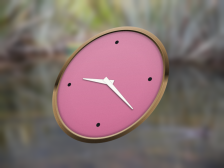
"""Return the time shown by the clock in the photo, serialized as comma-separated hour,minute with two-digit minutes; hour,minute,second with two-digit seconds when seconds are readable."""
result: 9,22
